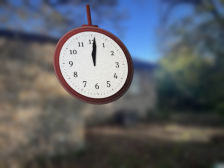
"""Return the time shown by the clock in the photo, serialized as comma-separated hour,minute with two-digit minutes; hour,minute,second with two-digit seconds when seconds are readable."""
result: 12,01
